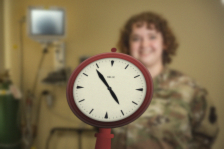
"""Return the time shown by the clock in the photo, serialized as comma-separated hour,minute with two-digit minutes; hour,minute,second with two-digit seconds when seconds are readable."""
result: 4,54
